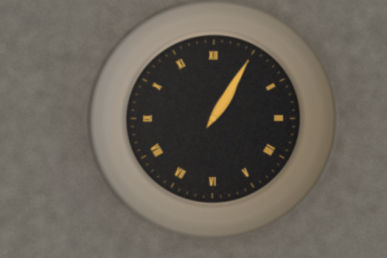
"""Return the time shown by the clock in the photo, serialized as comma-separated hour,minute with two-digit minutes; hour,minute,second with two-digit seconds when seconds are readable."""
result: 1,05
